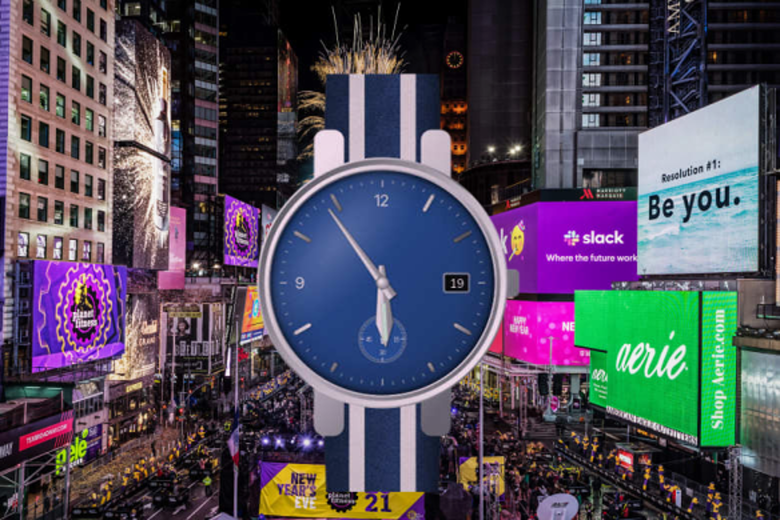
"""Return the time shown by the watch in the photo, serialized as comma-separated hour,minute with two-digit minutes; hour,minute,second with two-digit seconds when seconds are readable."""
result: 5,54
